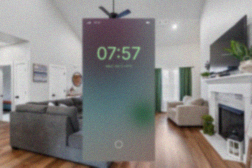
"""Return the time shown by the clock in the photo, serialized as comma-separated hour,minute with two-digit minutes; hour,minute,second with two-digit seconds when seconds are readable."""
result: 7,57
